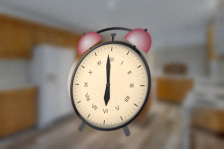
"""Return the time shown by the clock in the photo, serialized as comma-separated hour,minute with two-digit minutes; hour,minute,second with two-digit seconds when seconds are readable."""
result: 5,59
